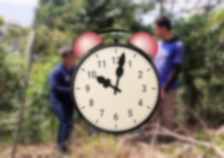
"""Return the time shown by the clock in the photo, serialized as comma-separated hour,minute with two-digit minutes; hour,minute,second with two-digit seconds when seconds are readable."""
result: 10,02
